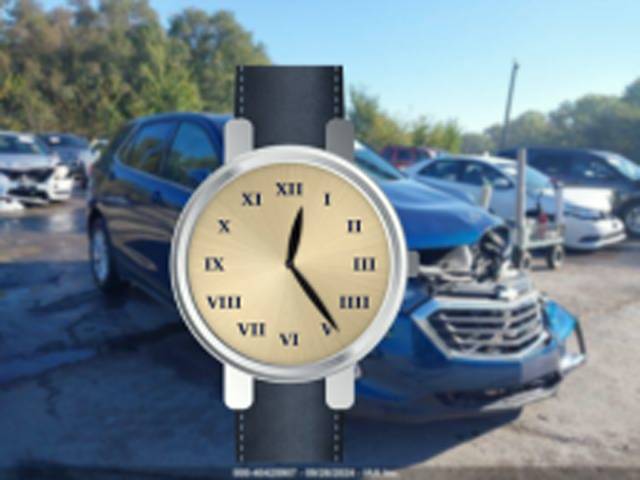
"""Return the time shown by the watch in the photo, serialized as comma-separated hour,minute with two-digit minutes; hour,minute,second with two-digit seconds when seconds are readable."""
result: 12,24
